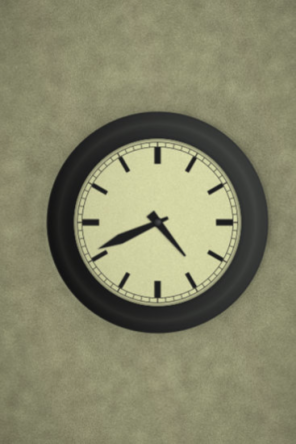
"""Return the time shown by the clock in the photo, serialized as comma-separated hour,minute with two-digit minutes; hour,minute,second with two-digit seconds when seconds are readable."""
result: 4,41
